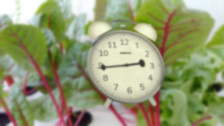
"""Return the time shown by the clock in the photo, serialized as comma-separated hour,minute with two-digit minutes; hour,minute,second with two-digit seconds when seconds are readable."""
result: 2,44
